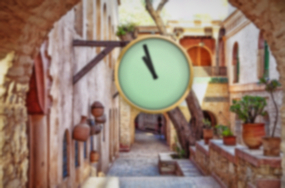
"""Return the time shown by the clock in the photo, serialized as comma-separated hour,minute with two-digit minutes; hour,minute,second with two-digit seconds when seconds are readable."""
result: 10,57
